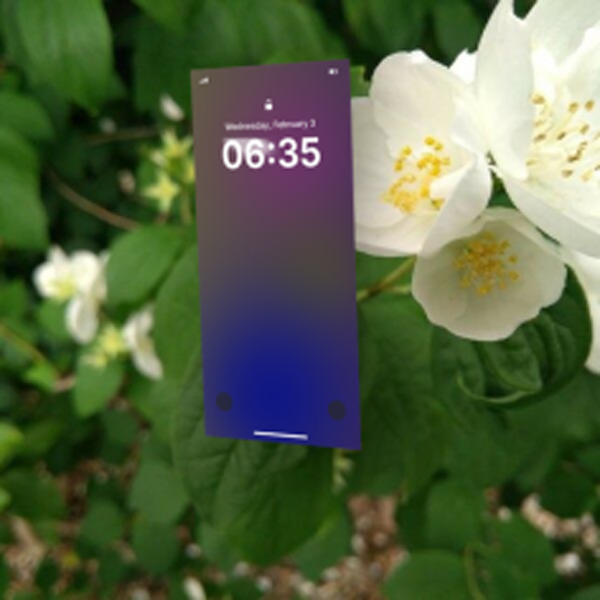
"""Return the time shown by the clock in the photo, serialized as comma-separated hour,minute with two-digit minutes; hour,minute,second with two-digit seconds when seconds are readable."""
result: 6,35
